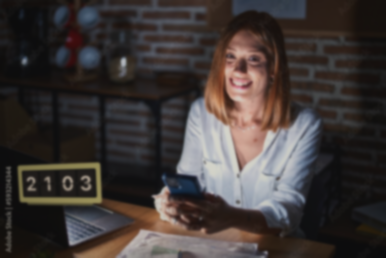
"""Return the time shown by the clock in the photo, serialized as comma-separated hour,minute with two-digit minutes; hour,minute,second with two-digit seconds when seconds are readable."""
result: 21,03
